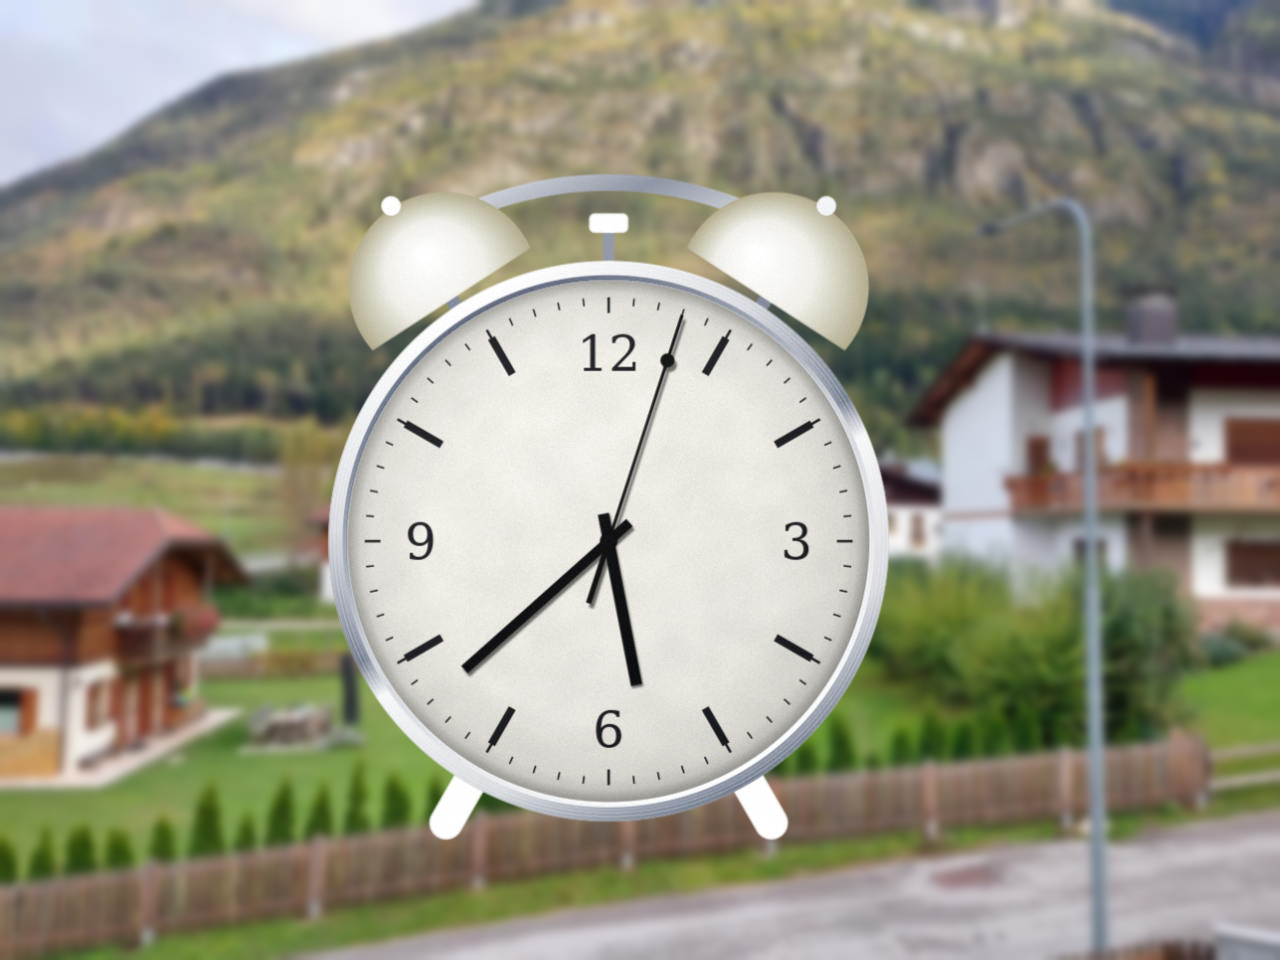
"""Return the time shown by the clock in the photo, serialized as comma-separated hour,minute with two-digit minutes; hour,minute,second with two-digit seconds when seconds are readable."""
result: 5,38,03
